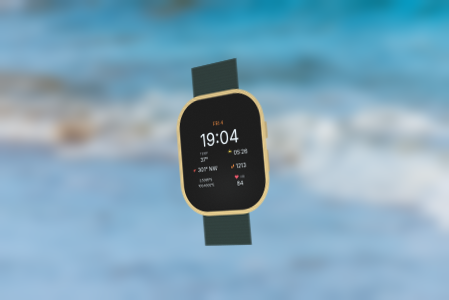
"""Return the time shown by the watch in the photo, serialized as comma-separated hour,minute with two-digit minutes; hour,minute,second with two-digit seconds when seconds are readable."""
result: 19,04
